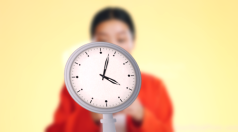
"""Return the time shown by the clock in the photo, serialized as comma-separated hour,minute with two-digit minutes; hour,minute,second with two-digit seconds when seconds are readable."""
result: 4,03
